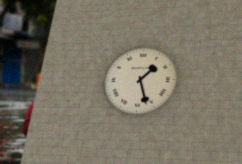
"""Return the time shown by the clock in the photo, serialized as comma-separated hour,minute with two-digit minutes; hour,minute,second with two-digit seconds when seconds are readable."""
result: 1,27
